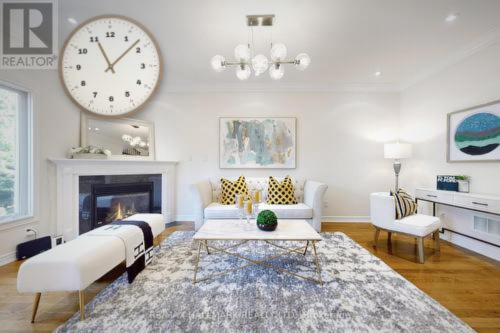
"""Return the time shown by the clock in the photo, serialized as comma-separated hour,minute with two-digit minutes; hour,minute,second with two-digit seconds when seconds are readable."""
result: 11,08
